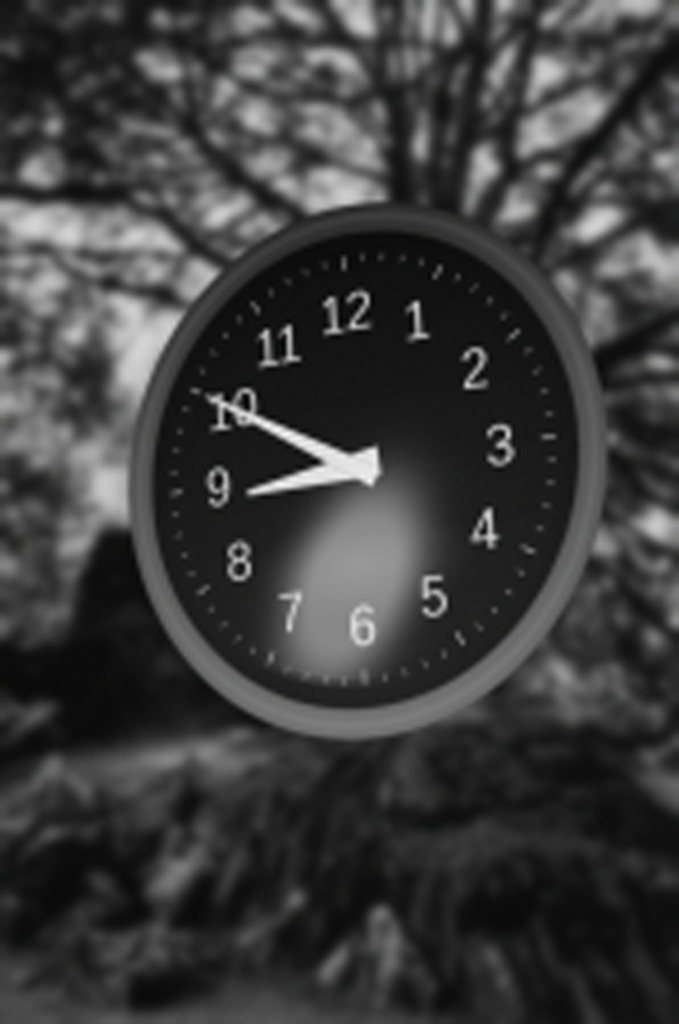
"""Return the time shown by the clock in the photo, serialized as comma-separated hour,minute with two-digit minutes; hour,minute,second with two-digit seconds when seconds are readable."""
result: 8,50
